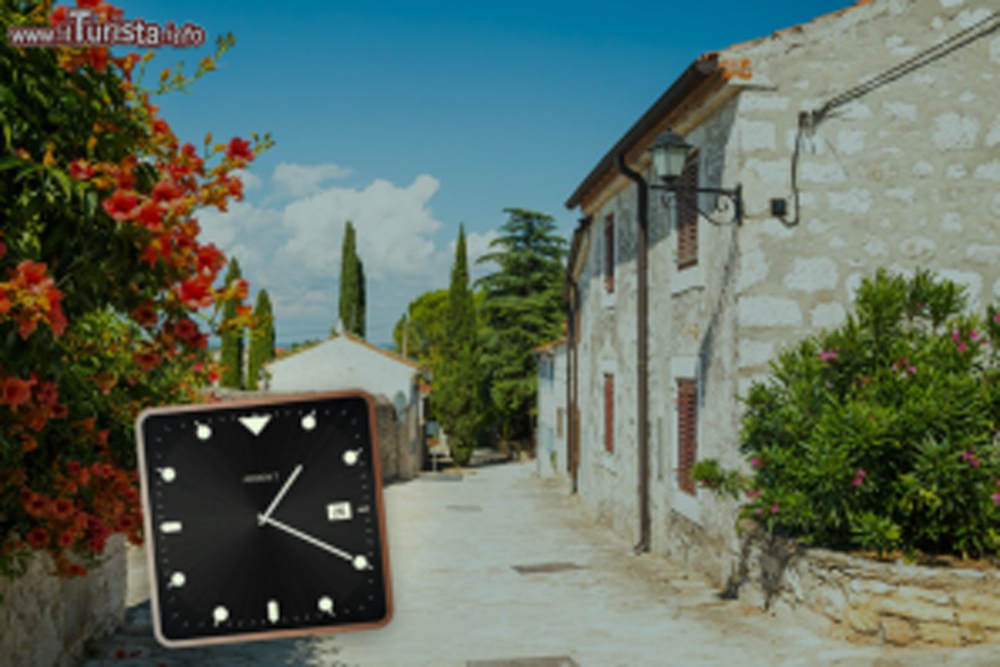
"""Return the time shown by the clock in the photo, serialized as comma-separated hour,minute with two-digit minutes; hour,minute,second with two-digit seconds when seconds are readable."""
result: 1,20
